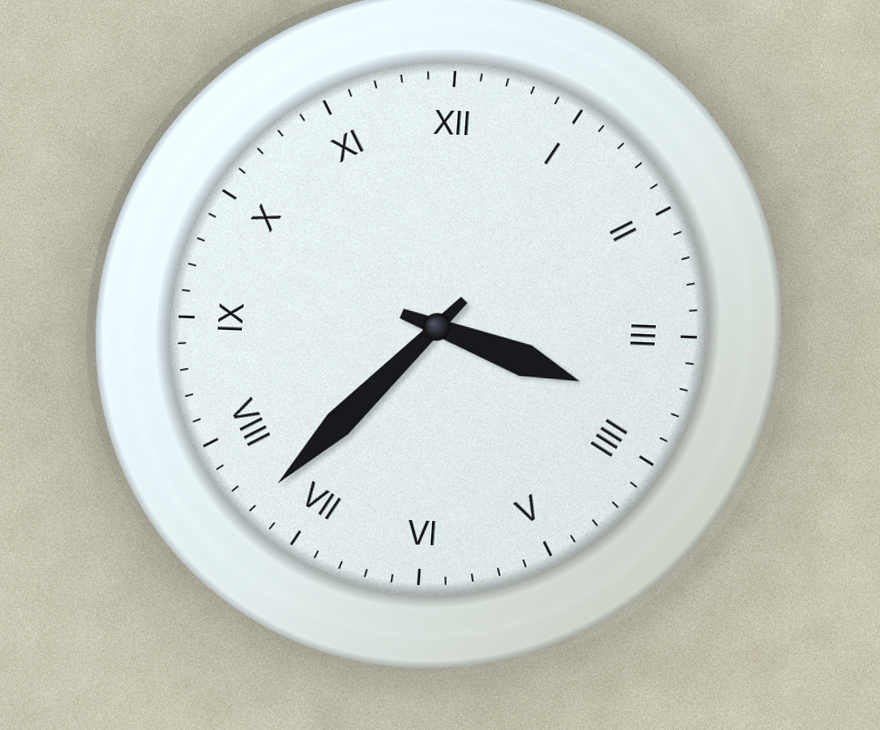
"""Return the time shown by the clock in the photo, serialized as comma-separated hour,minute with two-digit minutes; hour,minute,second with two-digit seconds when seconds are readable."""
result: 3,37
